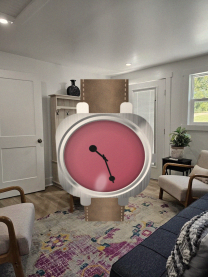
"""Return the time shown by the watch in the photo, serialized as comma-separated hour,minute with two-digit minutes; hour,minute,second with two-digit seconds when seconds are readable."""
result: 10,27
